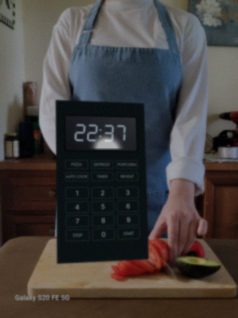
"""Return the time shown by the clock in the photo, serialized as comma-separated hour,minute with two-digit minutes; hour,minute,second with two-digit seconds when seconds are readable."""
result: 22,37
